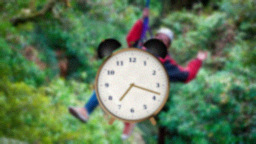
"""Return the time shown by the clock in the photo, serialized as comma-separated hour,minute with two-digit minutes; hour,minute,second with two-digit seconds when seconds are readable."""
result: 7,18
